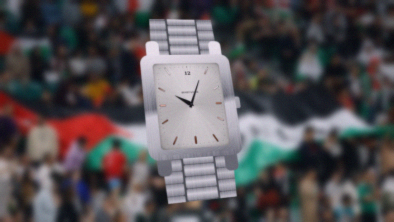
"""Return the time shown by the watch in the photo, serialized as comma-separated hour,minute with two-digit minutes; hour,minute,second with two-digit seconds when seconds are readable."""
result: 10,04
